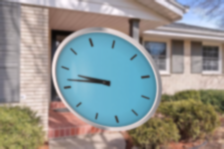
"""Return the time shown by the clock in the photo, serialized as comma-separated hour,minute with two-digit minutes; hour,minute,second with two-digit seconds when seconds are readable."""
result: 9,47
